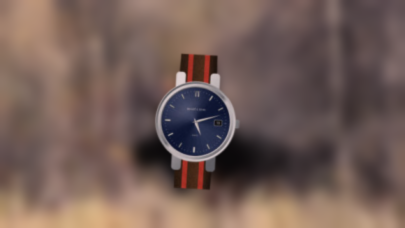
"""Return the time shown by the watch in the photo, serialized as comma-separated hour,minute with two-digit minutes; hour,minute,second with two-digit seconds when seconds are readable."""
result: 5,12
